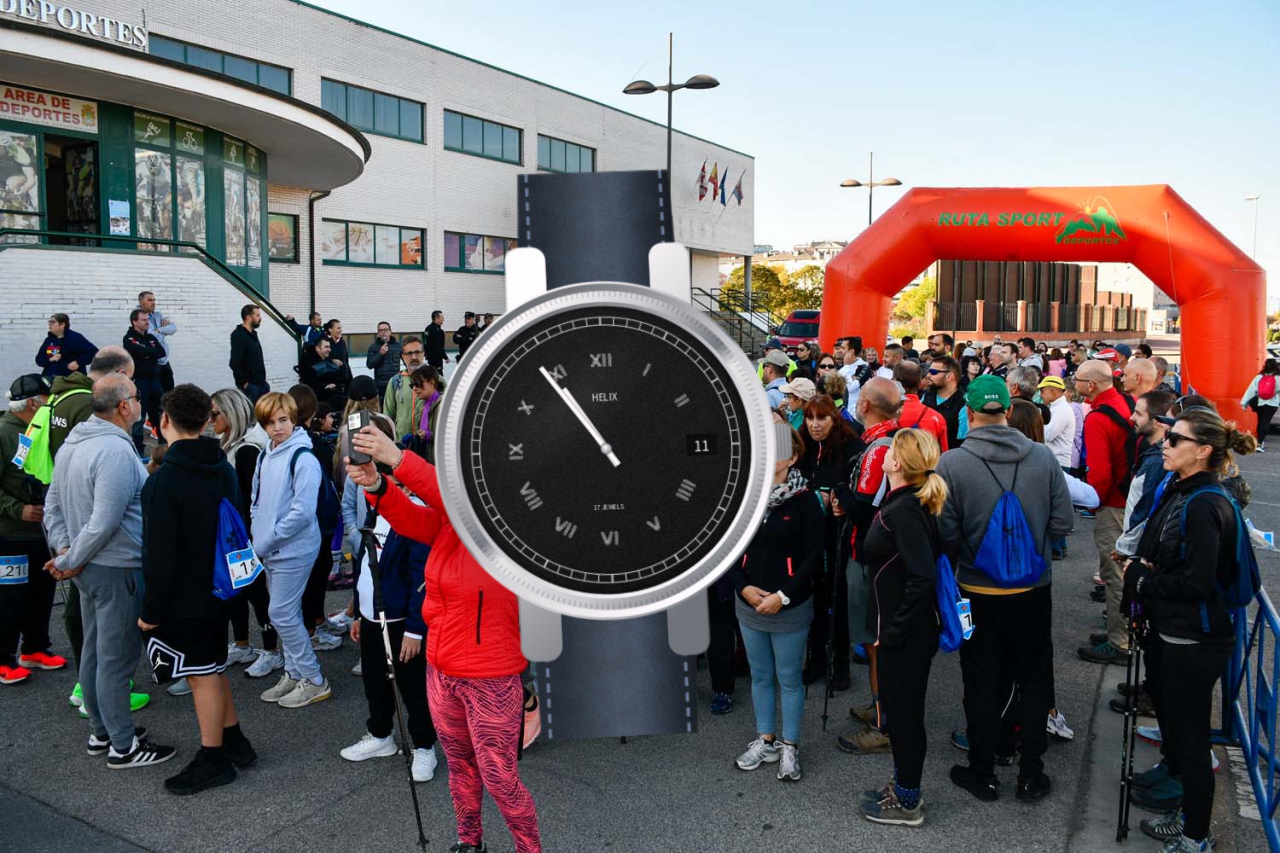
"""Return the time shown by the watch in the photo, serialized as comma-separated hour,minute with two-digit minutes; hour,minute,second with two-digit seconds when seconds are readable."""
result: 10,54
